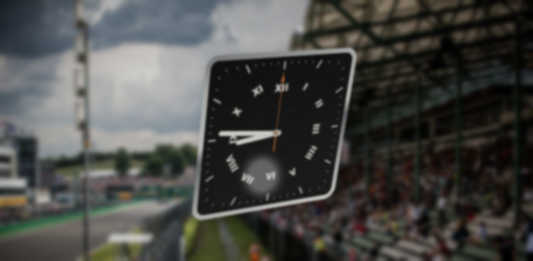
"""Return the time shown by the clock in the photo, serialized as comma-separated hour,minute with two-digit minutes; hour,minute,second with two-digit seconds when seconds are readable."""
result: 8,46,00
